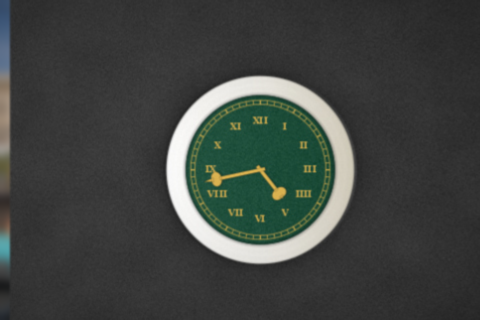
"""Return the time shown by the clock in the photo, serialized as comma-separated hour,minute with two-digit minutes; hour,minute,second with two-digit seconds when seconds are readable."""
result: 4,43
